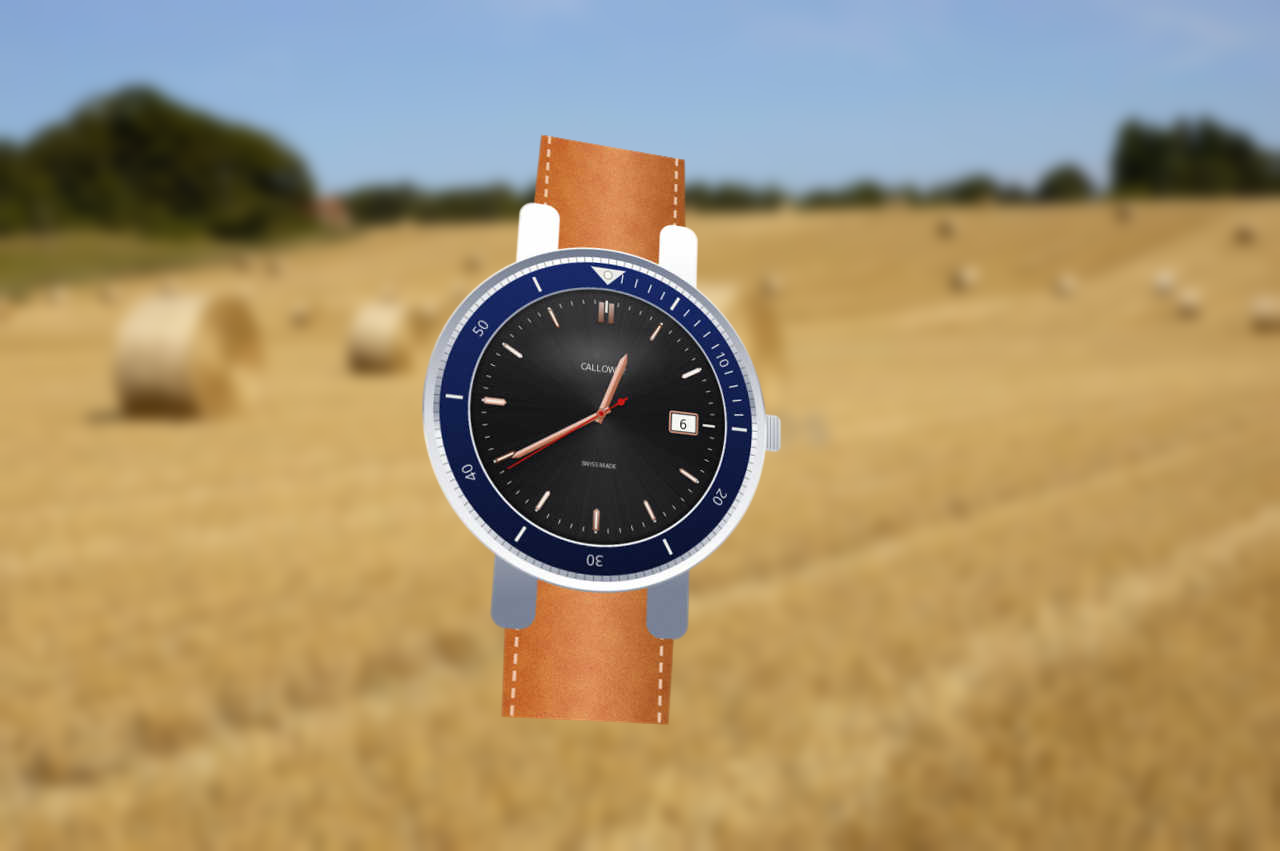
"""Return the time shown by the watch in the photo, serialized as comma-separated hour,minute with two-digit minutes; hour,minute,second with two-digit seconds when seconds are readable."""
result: 12,39,39
